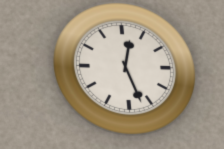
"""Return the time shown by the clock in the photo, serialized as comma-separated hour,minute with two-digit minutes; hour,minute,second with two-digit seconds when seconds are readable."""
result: 12,27
